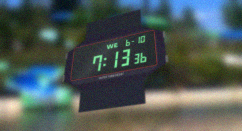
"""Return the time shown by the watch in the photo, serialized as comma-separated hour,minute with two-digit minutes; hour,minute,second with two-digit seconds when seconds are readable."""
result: 7,13,36
